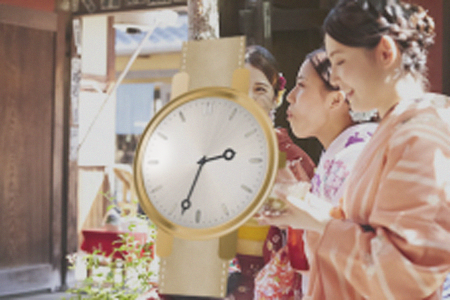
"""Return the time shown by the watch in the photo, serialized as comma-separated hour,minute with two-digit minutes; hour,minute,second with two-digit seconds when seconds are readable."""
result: 2,33
